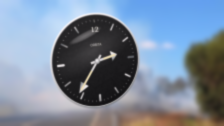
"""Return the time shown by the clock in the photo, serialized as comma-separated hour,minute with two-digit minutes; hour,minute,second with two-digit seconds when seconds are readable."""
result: 2,36
